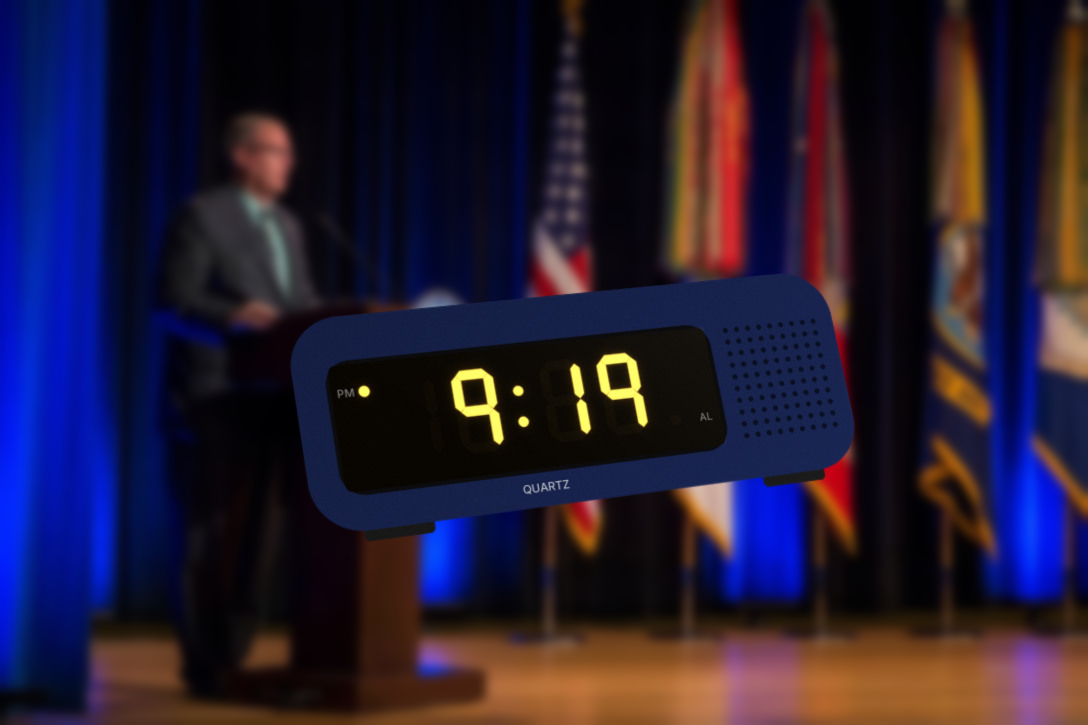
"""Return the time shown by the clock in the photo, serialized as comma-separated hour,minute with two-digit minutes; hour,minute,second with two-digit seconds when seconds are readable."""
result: 9,19
